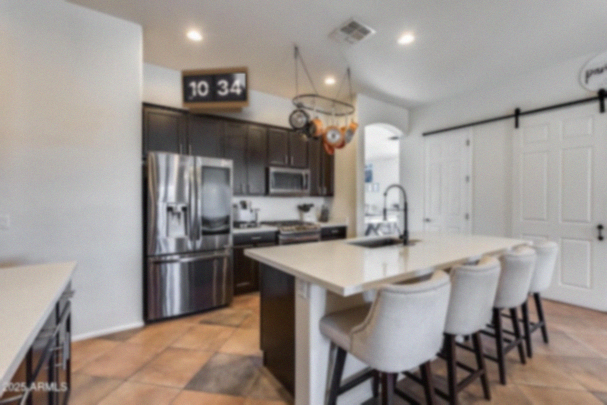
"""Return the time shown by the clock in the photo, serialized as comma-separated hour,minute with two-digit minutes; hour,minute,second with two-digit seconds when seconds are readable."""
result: 10,34
